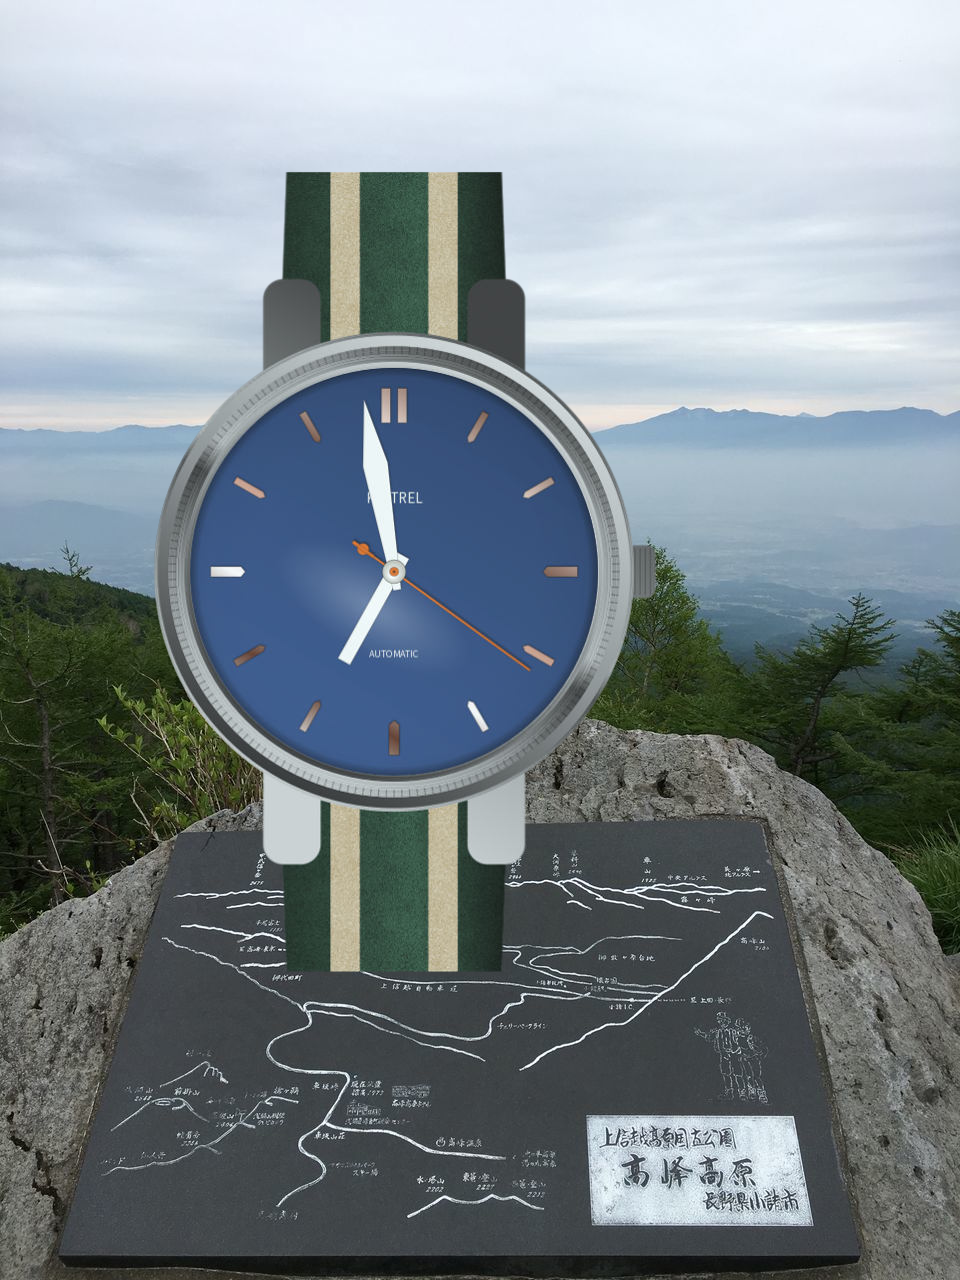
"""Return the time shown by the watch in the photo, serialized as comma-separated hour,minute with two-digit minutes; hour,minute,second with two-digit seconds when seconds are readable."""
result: 6,58,21
